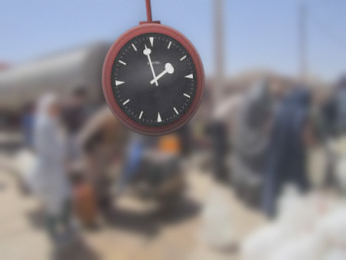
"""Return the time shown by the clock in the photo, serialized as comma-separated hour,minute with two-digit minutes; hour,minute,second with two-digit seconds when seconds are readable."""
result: 1,58
